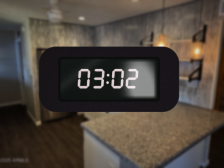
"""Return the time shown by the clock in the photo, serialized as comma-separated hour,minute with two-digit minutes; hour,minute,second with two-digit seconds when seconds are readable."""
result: 3,02
